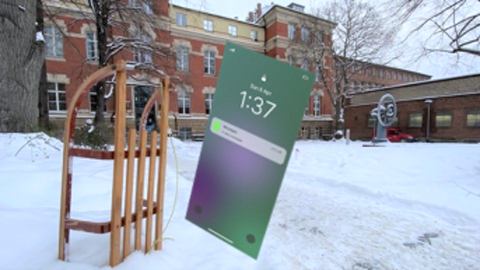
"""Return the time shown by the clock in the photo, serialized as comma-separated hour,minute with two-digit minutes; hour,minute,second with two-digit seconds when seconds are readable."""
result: 1,37
